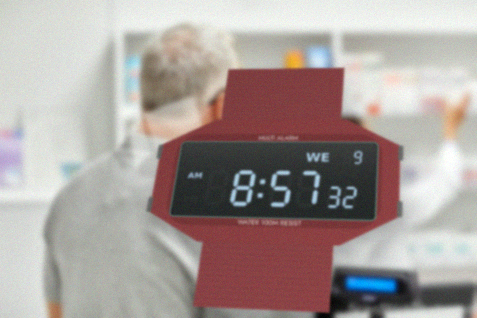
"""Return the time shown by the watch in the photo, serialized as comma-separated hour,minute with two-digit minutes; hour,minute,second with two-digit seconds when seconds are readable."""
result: 8,57,32
